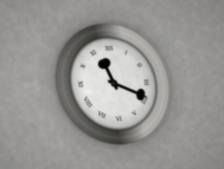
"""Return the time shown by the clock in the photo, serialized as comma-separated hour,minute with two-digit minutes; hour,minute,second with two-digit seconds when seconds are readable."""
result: 11,19
